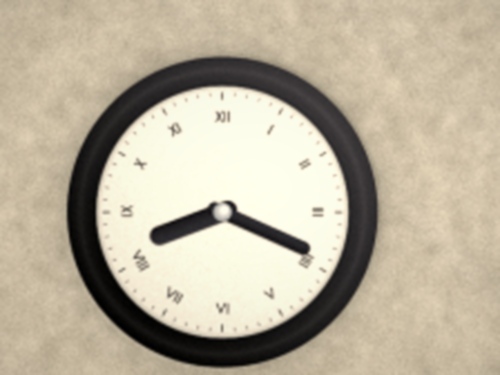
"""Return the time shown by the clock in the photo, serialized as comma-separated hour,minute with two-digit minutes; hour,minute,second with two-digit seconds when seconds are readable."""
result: 8,19
